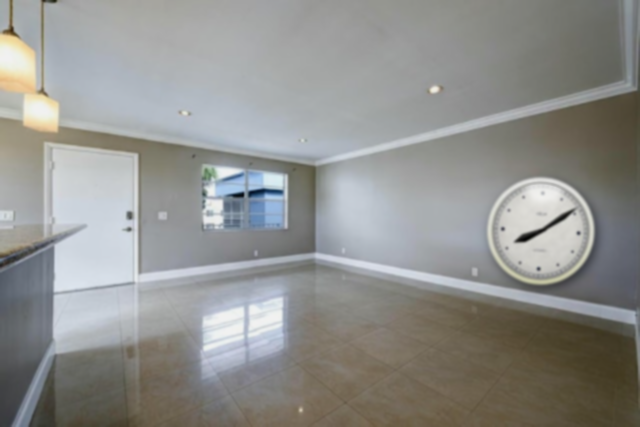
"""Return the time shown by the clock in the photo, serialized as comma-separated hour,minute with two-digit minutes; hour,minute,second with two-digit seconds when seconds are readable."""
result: 8,09
